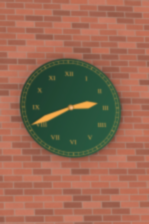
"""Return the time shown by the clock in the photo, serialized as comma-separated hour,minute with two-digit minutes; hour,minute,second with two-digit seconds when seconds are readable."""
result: 2,41
